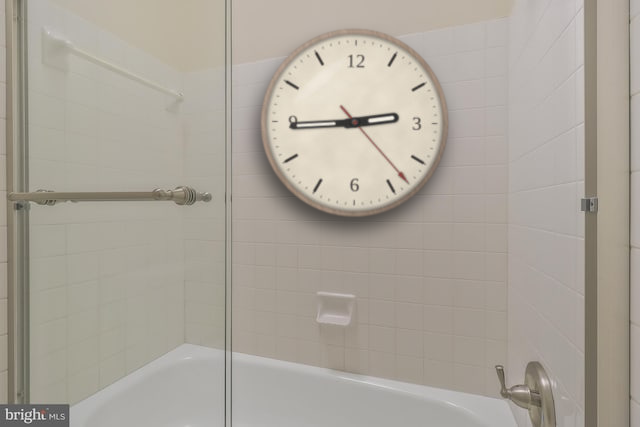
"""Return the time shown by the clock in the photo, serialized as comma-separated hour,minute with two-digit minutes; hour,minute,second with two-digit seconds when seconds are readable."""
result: 2,44,23
